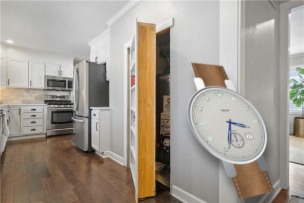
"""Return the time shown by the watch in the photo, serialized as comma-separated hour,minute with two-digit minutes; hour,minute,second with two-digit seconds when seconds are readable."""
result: 3,34
